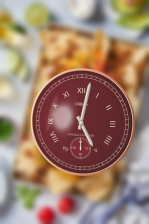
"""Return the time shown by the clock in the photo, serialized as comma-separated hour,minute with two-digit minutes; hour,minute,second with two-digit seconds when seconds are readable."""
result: 5,02
